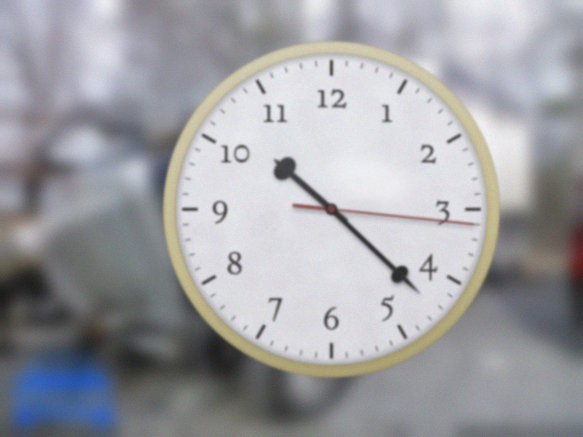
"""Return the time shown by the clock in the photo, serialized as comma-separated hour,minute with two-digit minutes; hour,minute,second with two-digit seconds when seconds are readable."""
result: 10,22,16
